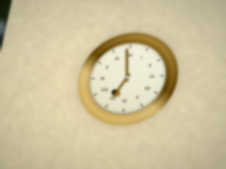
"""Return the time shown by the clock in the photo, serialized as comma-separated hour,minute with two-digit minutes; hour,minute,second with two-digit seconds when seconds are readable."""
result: 6,59
